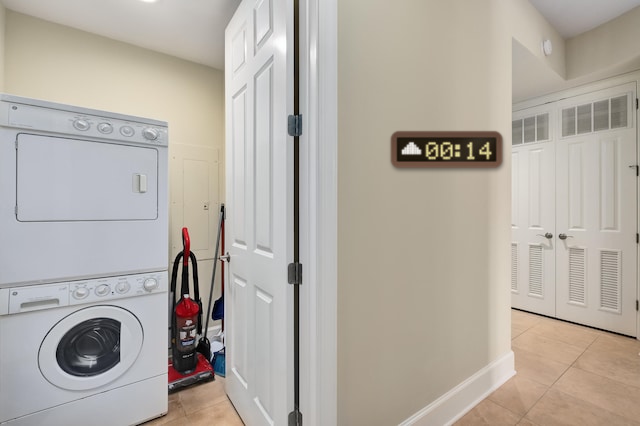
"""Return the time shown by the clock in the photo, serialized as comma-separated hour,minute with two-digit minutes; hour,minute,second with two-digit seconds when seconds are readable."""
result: 0,14
